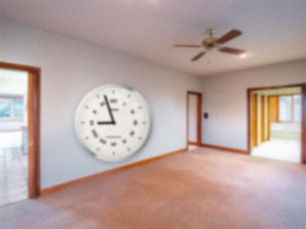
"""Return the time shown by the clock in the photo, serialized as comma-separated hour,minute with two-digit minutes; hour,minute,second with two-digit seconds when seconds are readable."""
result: 8,57
